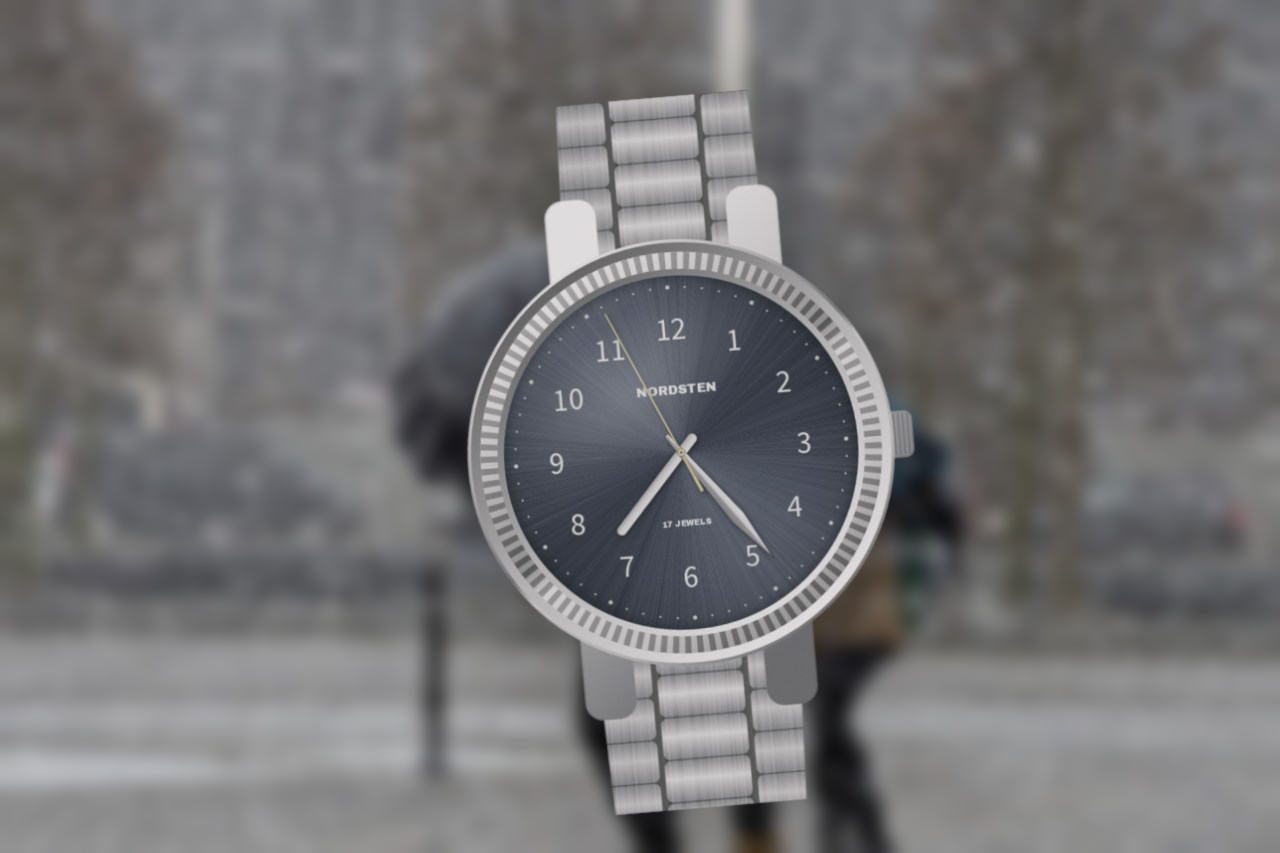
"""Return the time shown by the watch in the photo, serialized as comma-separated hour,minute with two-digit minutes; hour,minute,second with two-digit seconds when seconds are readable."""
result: 7,23,56
